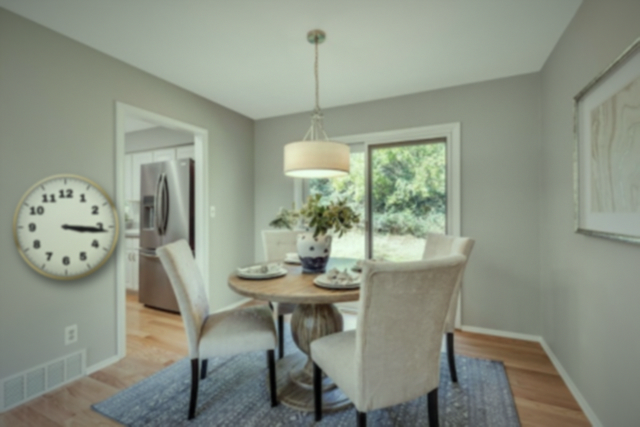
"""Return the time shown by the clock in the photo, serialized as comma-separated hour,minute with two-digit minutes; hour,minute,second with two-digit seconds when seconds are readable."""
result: 3,16
